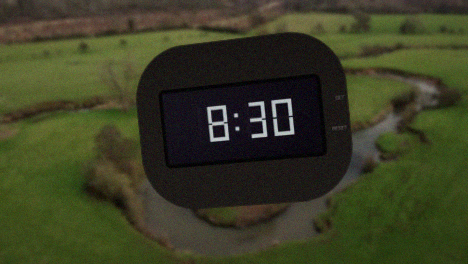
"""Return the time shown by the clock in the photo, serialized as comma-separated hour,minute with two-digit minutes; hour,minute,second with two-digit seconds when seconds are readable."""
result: 8,30
